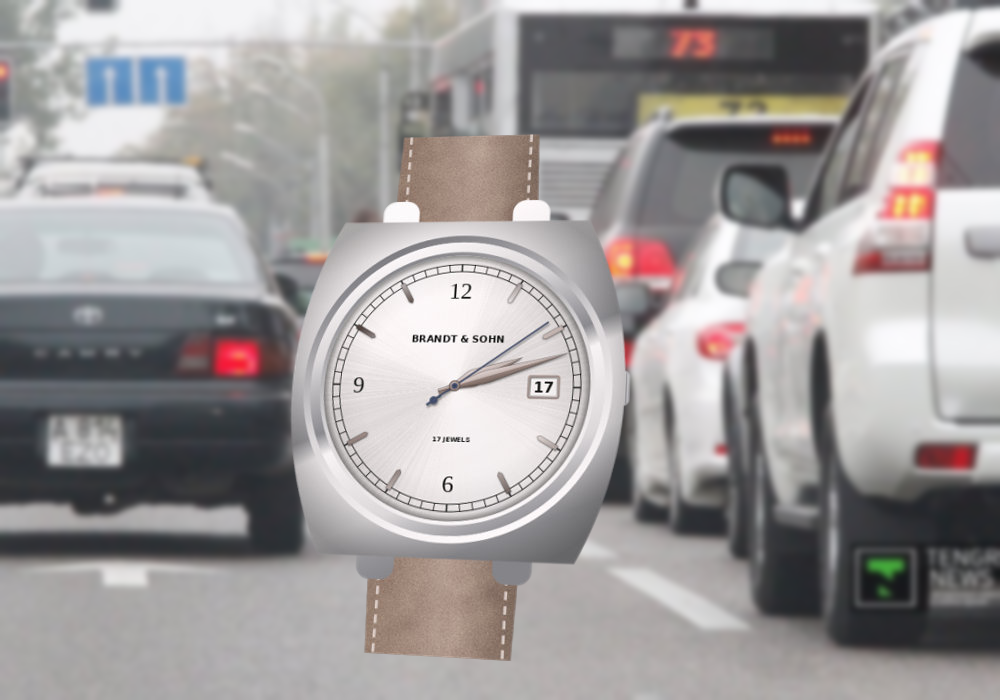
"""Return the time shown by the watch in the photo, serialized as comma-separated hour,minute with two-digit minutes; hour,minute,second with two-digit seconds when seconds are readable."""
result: 2,12,09
